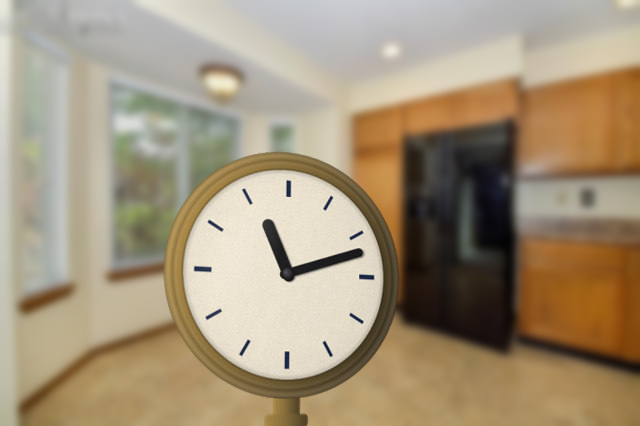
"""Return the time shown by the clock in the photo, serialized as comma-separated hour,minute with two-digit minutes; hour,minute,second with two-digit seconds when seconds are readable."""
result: 11,12
